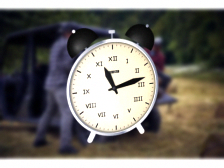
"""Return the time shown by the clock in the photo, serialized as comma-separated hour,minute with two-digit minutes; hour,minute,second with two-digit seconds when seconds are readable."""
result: 11,13
